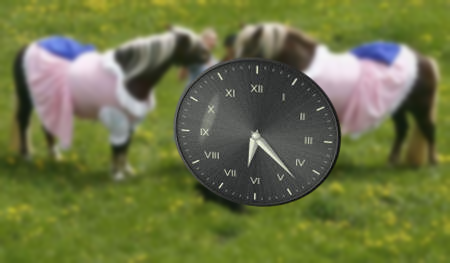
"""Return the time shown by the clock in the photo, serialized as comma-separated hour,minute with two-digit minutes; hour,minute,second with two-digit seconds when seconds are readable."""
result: 6,23
